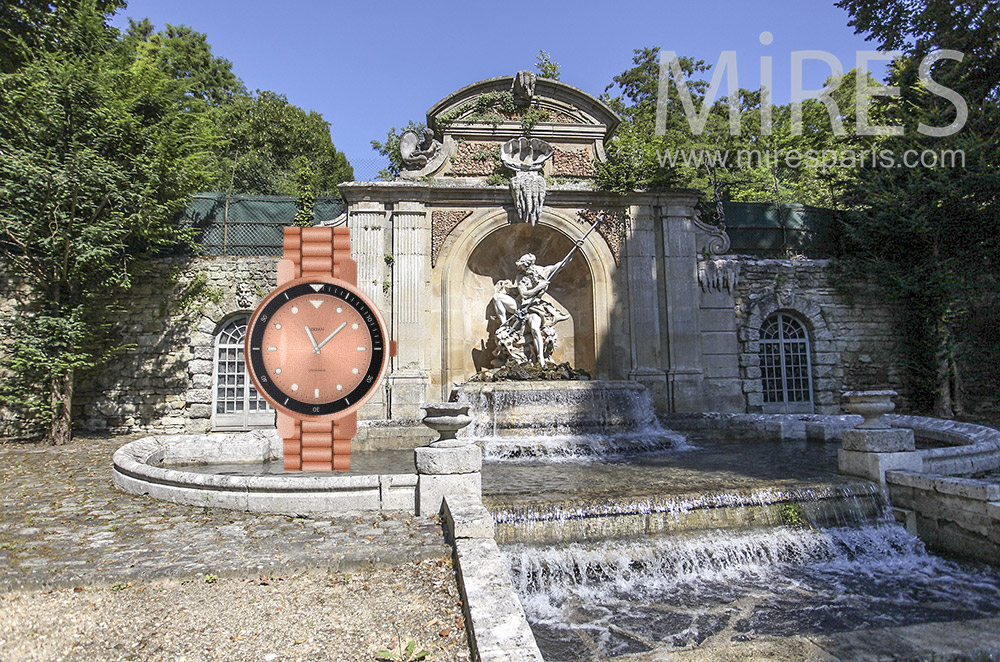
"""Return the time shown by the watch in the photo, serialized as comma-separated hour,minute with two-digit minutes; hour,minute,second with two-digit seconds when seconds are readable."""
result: 11,08
